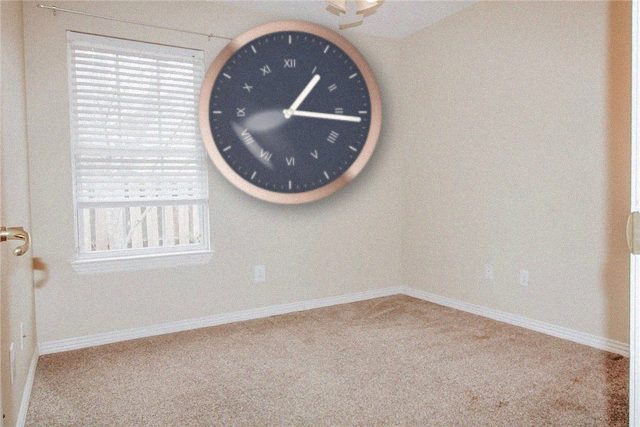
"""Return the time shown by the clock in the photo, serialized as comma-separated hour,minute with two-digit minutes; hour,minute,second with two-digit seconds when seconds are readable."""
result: 1,16
